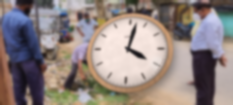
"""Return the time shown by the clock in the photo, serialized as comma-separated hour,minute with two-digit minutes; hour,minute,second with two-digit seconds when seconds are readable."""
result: 4,02
